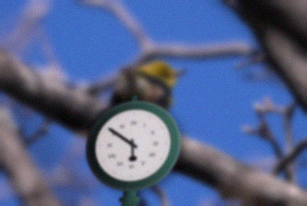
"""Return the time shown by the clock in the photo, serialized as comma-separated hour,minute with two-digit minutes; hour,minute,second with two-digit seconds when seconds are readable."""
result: 5,51
